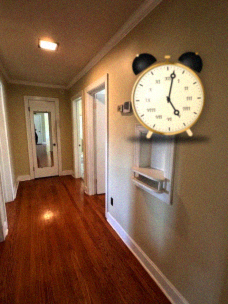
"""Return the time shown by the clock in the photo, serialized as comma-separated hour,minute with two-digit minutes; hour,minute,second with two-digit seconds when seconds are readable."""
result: 5,02
